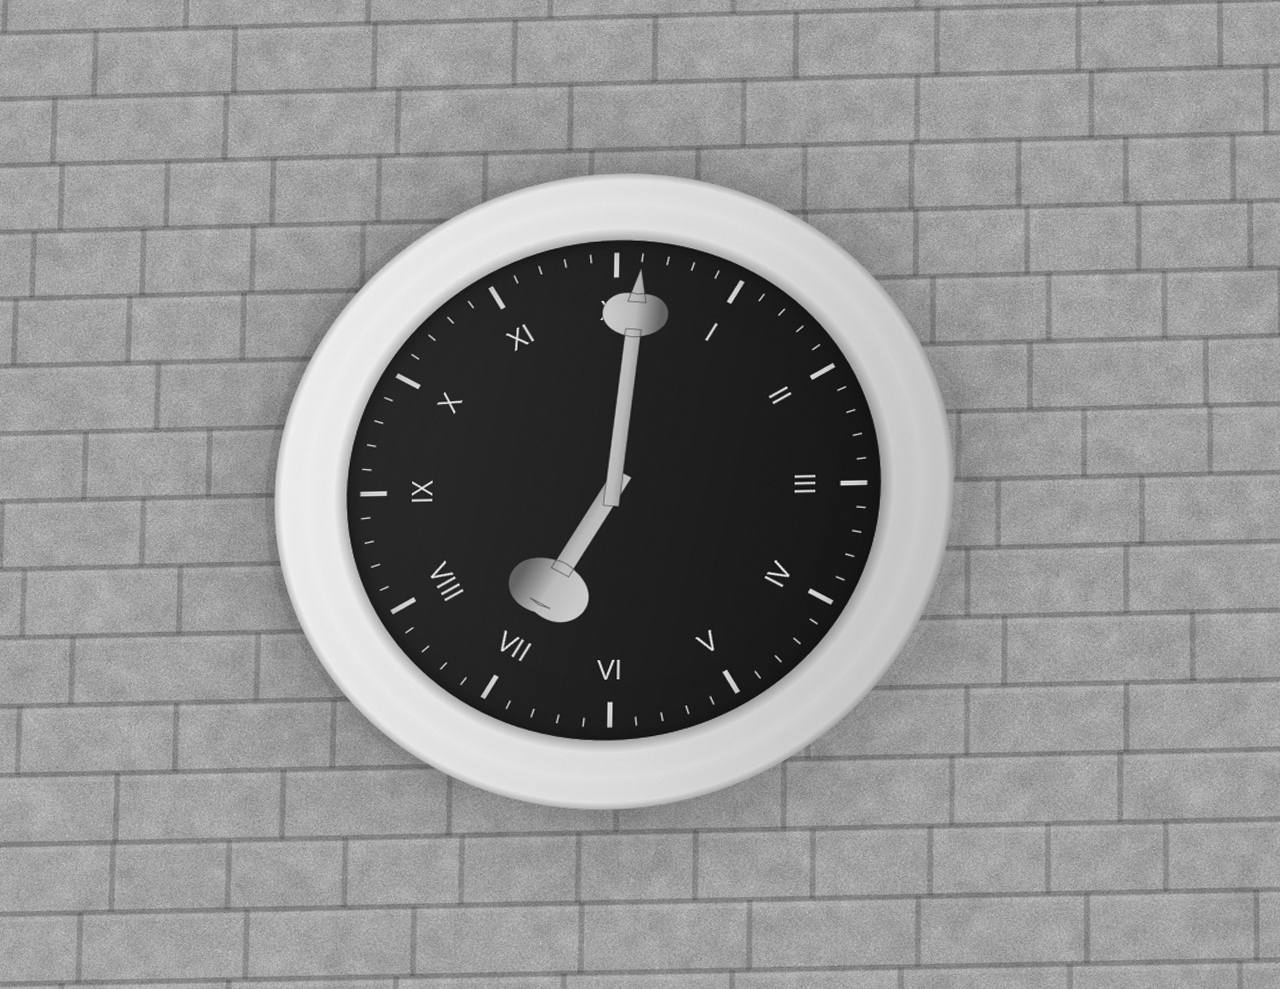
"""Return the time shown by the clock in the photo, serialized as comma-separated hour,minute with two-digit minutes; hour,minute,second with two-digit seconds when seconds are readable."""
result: 7,01
